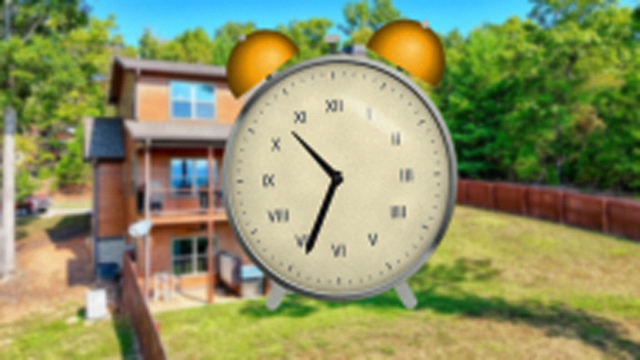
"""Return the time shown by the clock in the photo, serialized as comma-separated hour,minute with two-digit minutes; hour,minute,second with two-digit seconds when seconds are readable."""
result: 10,34
